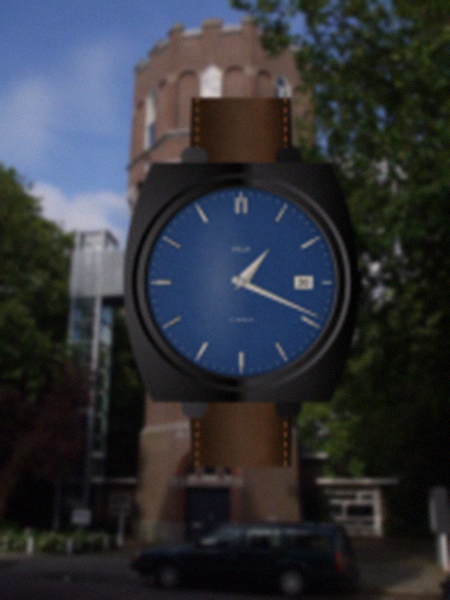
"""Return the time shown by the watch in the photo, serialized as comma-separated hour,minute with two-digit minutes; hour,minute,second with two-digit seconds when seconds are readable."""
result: 1,19
